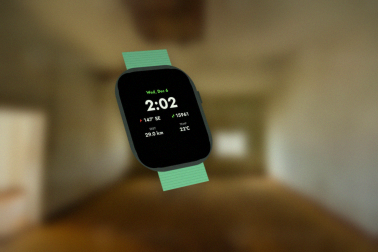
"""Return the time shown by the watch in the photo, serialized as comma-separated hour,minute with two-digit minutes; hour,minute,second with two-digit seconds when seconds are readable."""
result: 2,02
